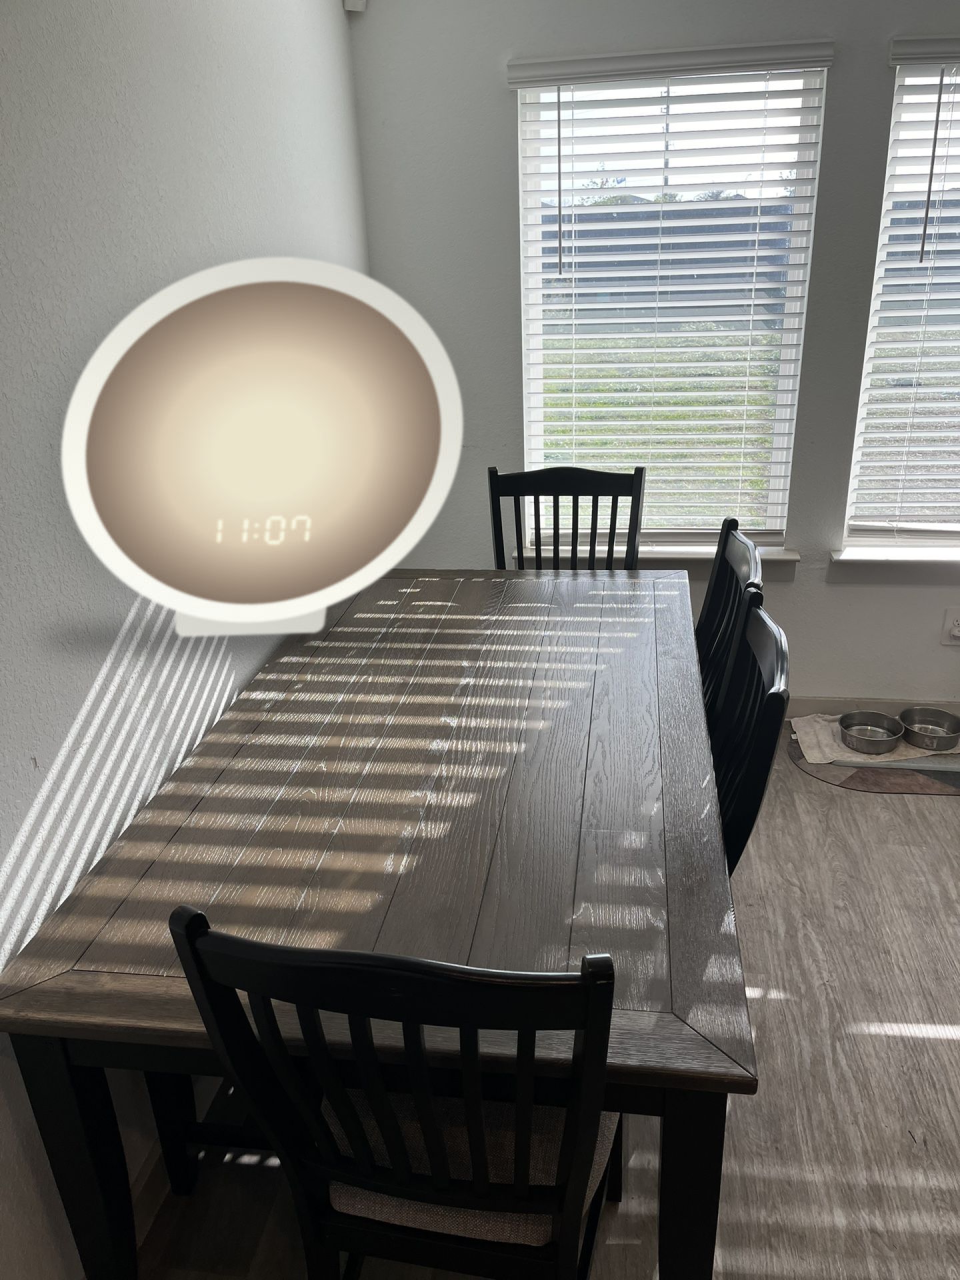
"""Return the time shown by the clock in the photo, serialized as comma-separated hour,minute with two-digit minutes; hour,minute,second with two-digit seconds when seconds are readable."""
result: 11,07
